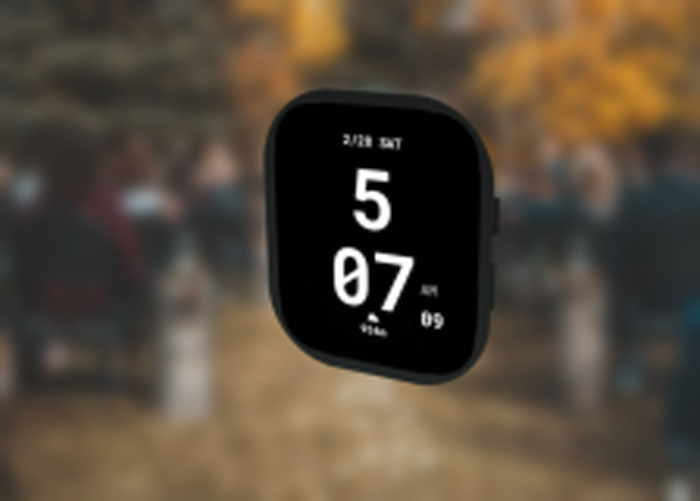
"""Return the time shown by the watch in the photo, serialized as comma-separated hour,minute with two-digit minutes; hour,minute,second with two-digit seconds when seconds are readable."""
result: 5,07
